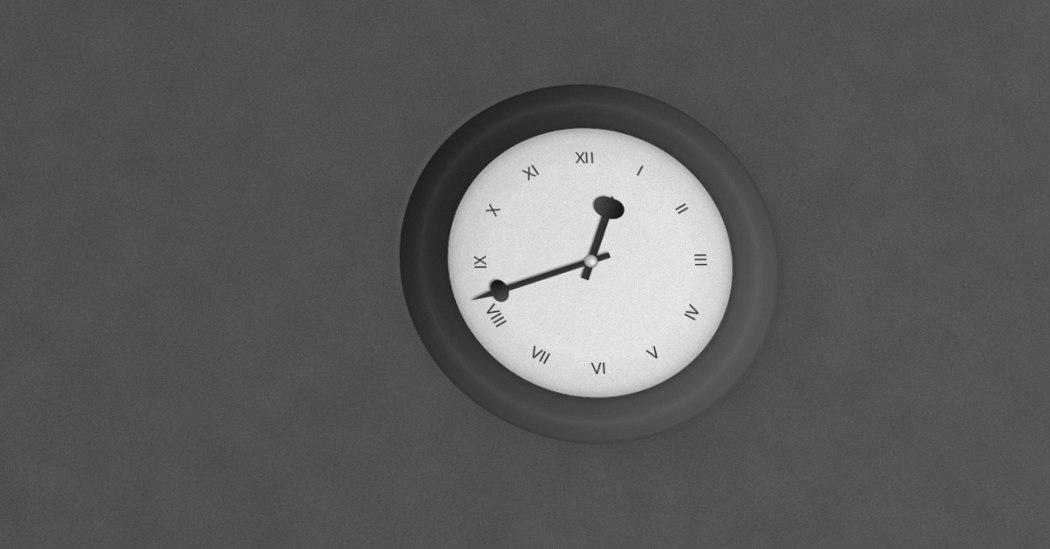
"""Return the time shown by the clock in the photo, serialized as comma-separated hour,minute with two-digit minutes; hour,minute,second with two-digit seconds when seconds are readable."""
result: 12,42
